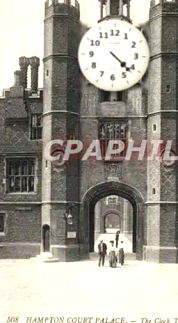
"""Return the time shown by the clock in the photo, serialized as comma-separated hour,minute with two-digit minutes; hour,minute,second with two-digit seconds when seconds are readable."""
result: 4,22
